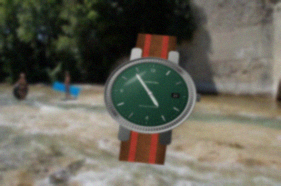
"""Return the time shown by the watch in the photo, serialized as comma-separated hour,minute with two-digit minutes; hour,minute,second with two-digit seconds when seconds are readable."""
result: 4,54
